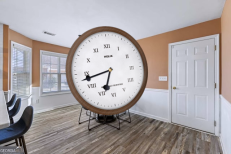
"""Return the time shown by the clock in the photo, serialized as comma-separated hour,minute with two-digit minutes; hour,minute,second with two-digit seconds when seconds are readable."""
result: 6,43
